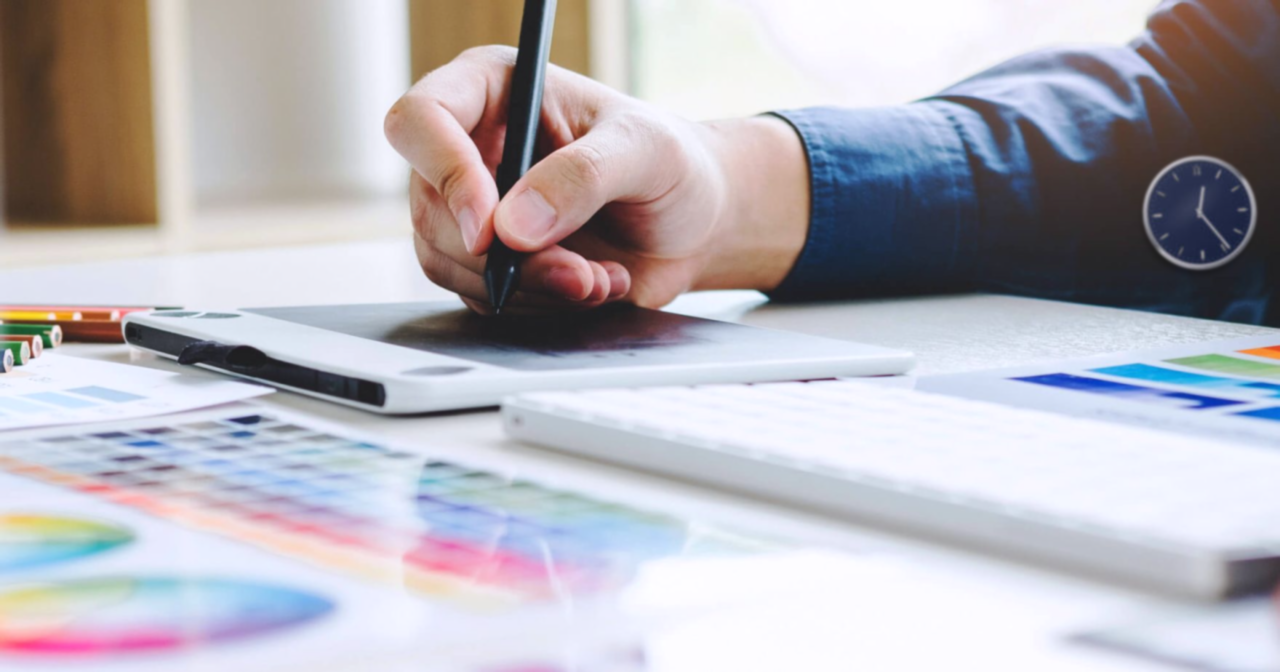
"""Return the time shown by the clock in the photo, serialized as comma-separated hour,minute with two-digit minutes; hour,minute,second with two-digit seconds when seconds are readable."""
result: 12,24
